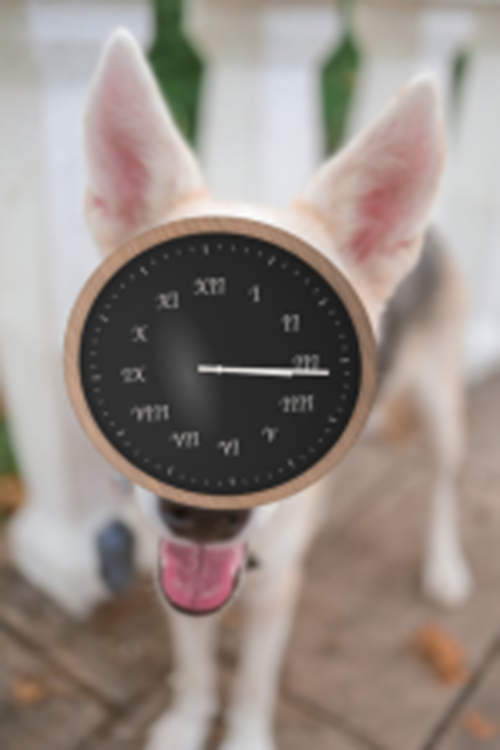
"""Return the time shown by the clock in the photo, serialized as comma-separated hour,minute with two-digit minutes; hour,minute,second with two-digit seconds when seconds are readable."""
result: 3,16
